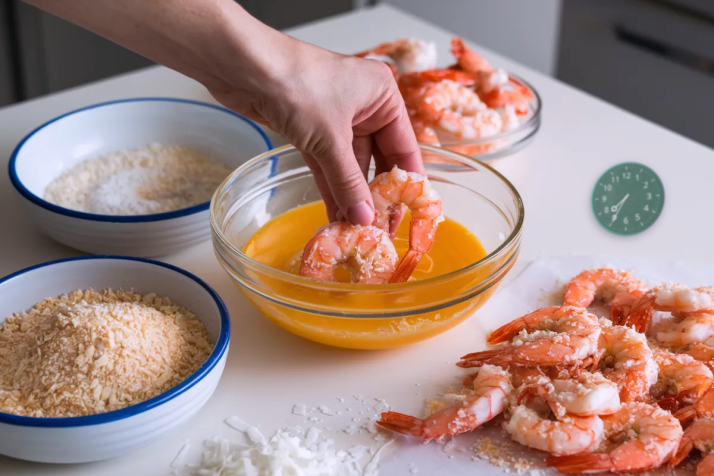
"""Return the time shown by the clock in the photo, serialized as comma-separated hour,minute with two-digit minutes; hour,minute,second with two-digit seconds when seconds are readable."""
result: 7,35
